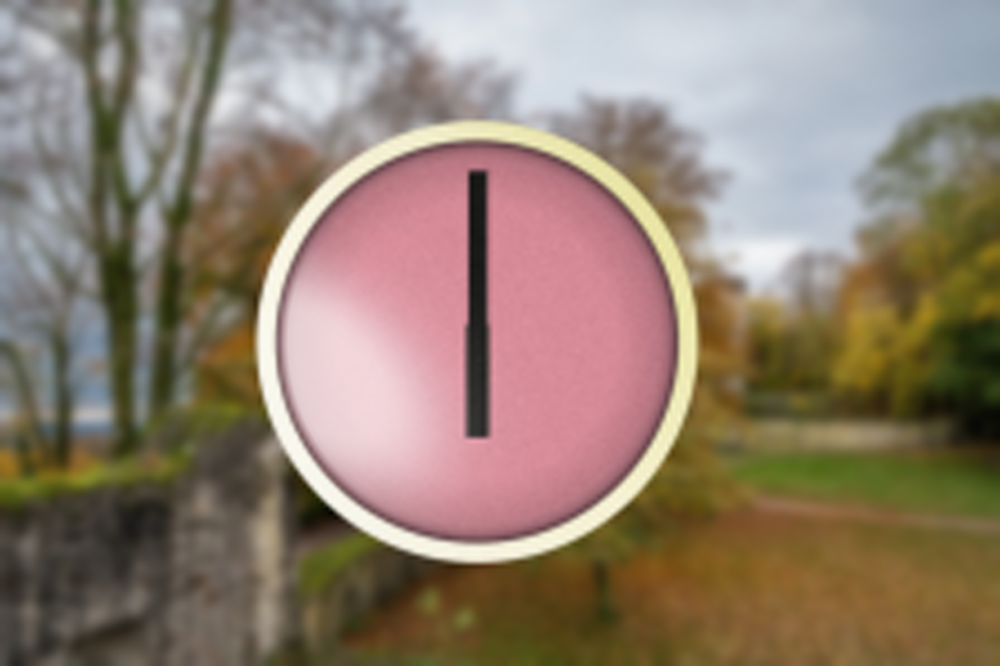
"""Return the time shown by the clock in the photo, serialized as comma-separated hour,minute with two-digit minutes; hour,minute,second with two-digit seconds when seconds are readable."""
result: 6,00
